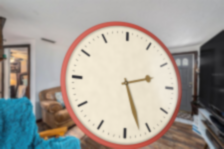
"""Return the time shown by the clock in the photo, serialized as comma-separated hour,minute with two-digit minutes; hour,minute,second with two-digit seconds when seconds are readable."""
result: 2,27
